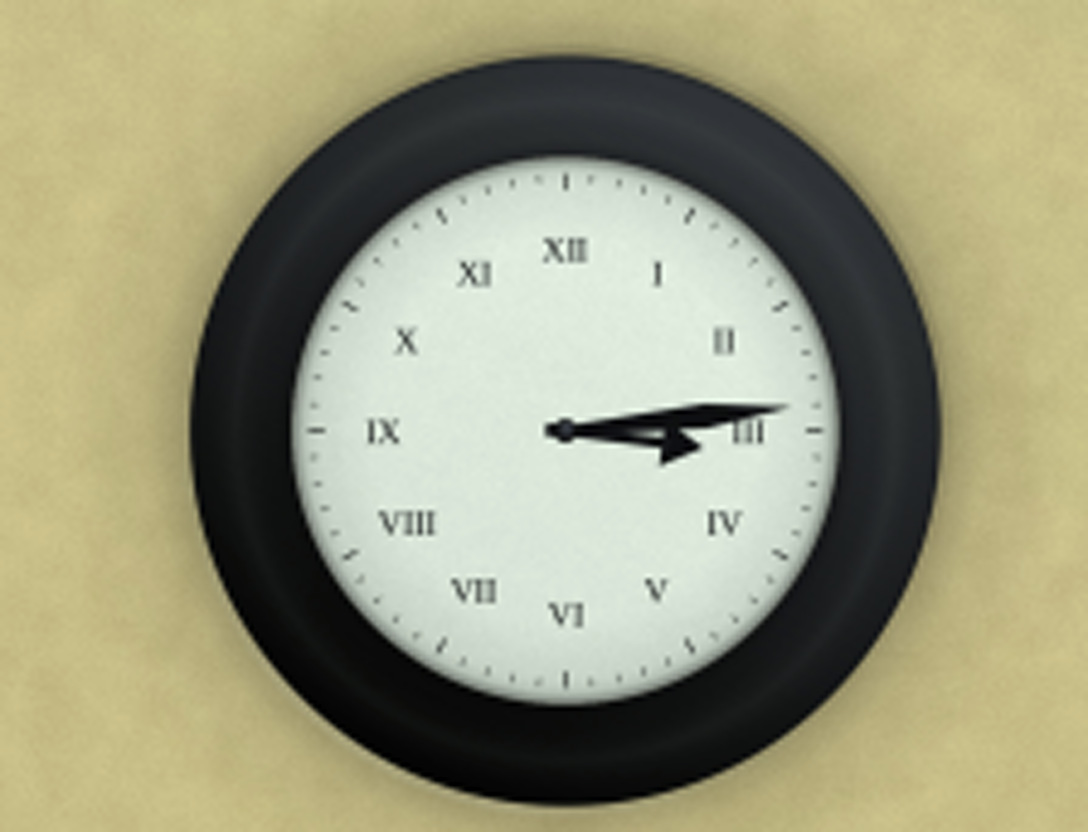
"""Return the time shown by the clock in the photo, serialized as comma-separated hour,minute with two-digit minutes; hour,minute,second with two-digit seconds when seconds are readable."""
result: 3,14
